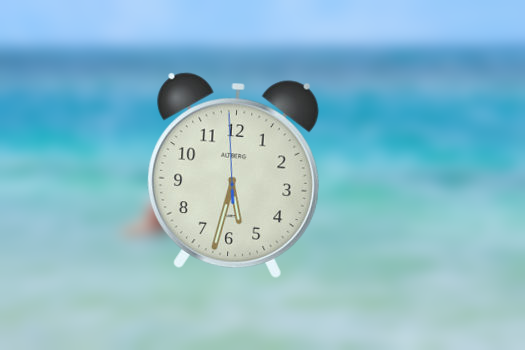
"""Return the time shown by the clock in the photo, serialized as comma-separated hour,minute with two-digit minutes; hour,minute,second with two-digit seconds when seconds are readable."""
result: 5,31,59
